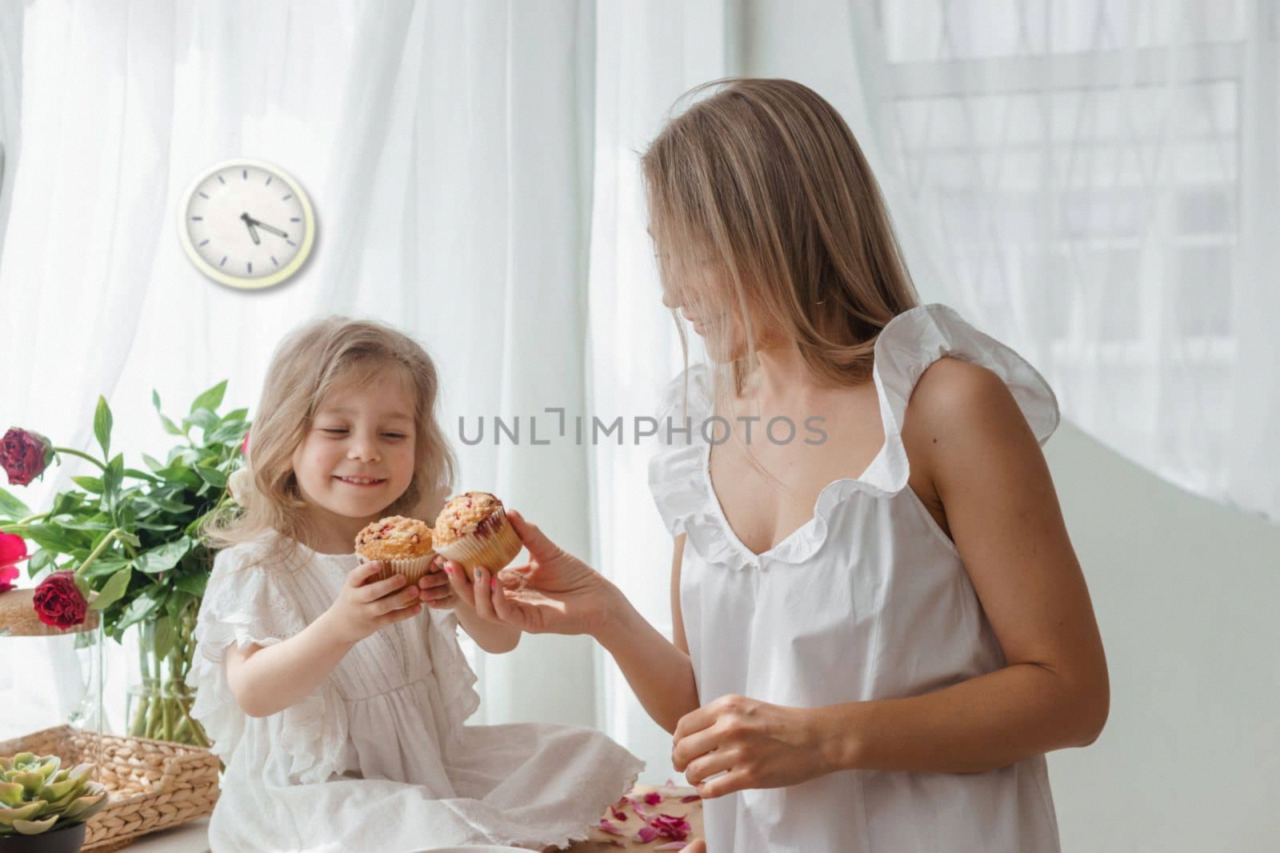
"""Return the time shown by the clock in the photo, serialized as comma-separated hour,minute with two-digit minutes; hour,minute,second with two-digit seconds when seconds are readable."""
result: 5,19
